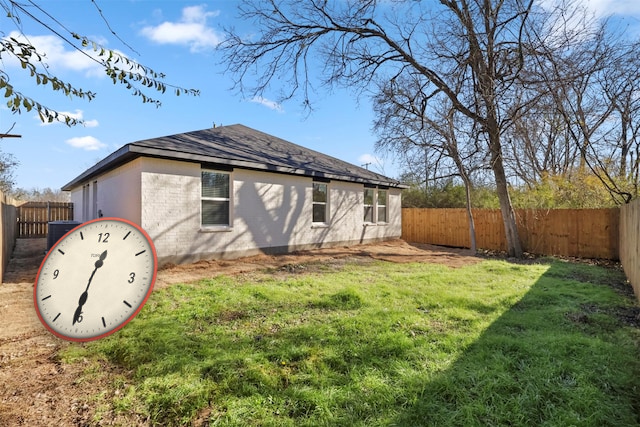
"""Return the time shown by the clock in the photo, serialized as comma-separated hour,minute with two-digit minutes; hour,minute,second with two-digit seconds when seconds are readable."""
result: 12,31
